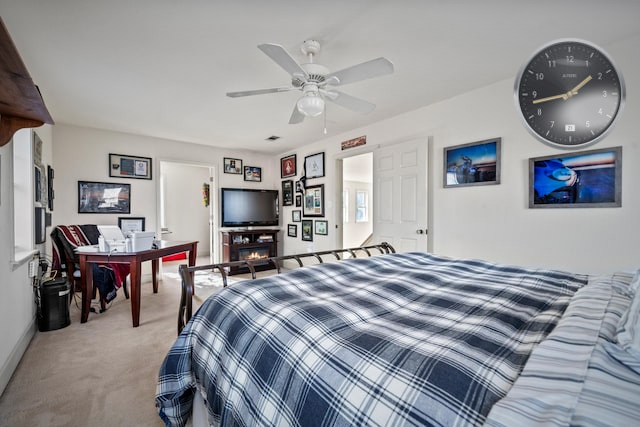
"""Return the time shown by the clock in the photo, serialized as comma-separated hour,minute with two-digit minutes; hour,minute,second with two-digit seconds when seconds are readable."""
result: 1,43
